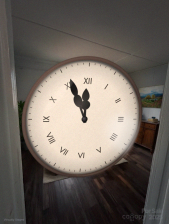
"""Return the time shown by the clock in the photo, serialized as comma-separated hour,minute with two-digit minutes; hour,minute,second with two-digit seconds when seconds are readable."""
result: 11,56
